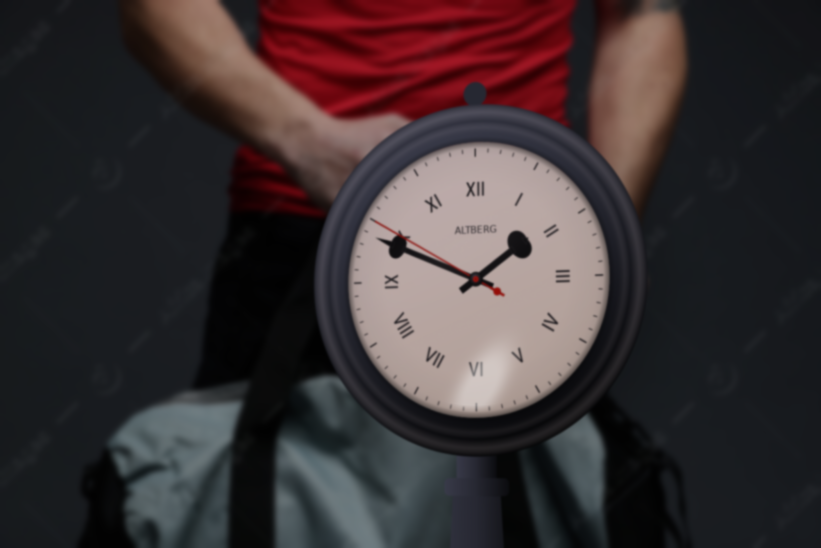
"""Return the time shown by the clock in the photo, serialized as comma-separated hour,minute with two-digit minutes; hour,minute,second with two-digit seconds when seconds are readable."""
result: 1,48,50
